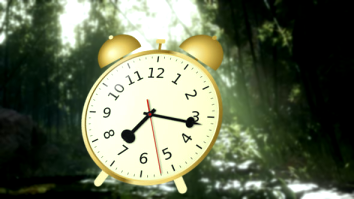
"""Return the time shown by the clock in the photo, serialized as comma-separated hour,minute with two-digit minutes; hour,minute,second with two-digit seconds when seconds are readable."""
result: 7,16,27
